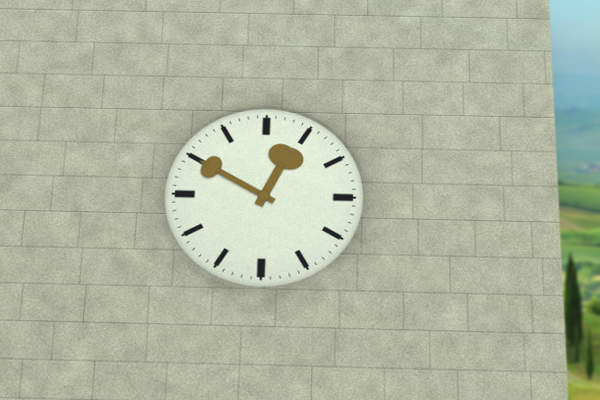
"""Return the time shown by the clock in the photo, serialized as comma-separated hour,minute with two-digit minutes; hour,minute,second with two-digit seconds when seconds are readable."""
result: 12,50
